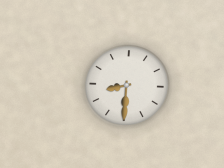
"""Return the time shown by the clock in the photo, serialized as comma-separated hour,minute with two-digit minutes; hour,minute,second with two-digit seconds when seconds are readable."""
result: 8,30
